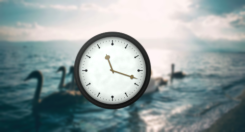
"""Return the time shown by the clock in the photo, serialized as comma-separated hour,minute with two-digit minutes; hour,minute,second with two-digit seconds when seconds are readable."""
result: 11,18
